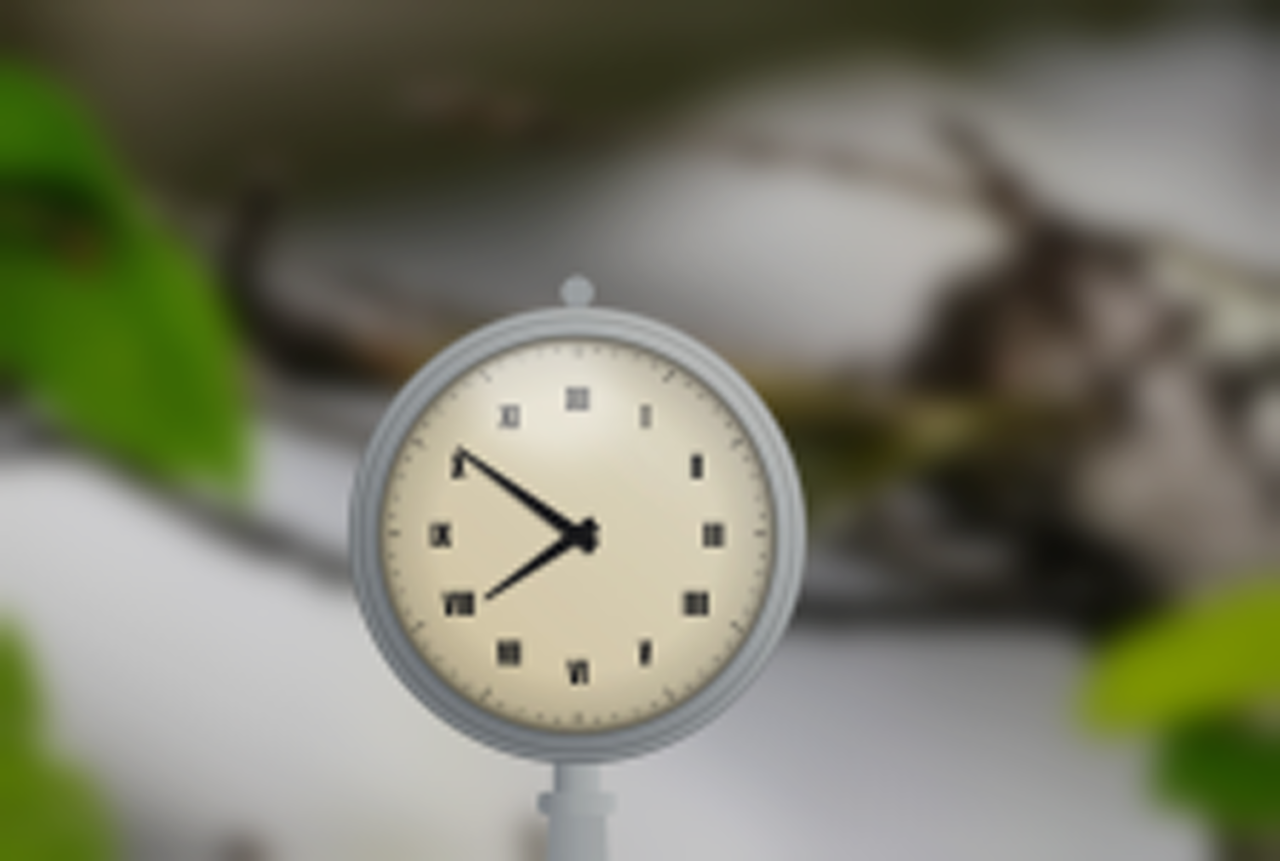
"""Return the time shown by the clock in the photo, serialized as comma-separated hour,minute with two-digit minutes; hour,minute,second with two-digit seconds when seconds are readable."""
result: 7,51
